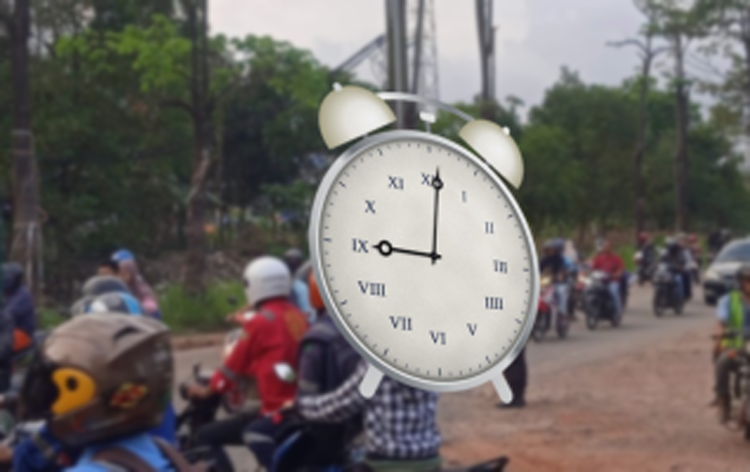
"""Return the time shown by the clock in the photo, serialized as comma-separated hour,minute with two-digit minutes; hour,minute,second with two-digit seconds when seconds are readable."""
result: 9,01
